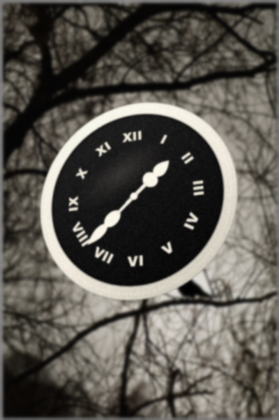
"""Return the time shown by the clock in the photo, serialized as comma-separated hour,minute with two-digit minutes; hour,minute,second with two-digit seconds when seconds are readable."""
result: 1,38
